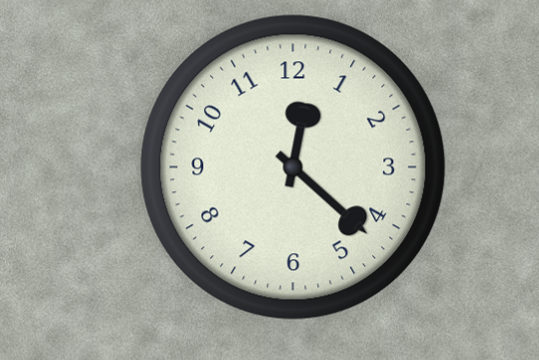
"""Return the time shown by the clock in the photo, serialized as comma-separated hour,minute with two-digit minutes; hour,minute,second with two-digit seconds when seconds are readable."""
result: 12,22
